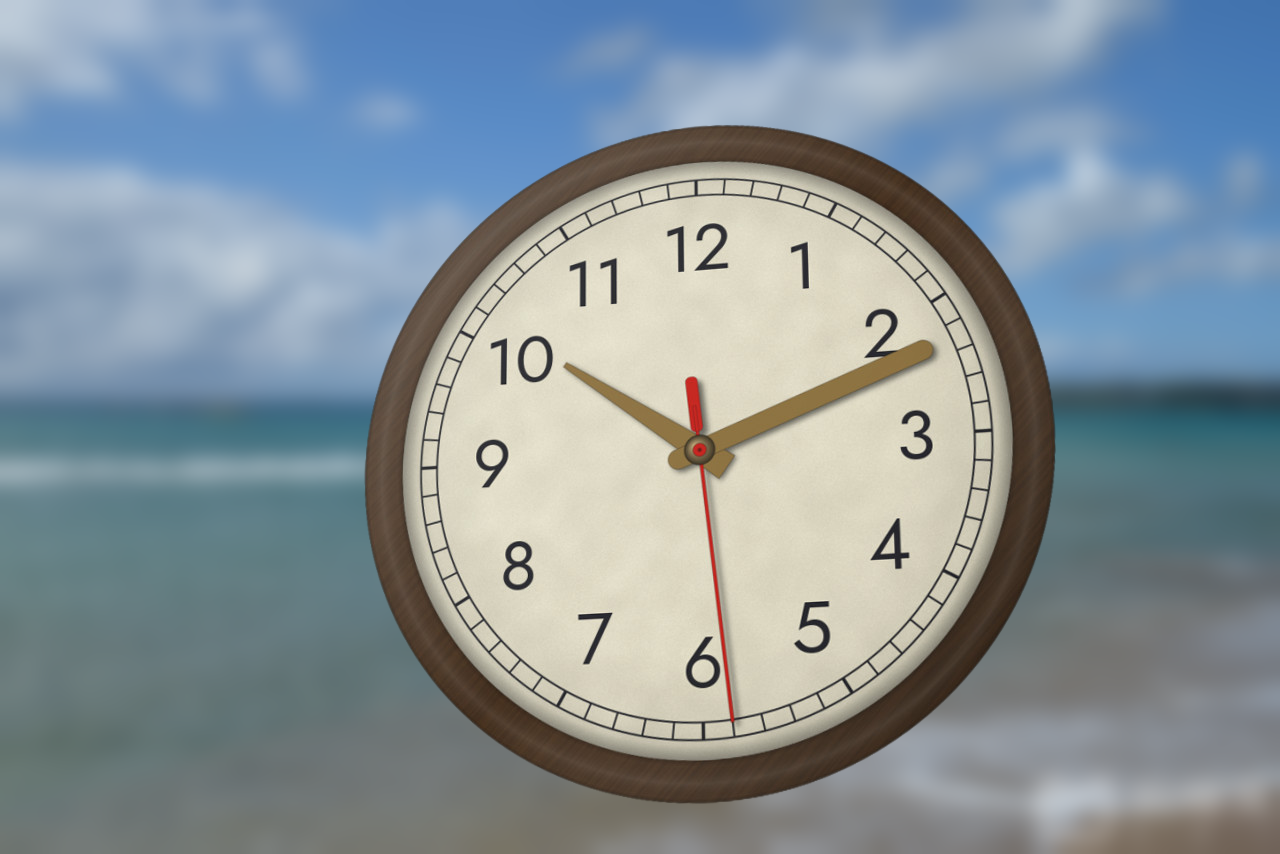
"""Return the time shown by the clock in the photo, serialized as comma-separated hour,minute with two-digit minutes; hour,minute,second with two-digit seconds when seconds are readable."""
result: 10,11,29
